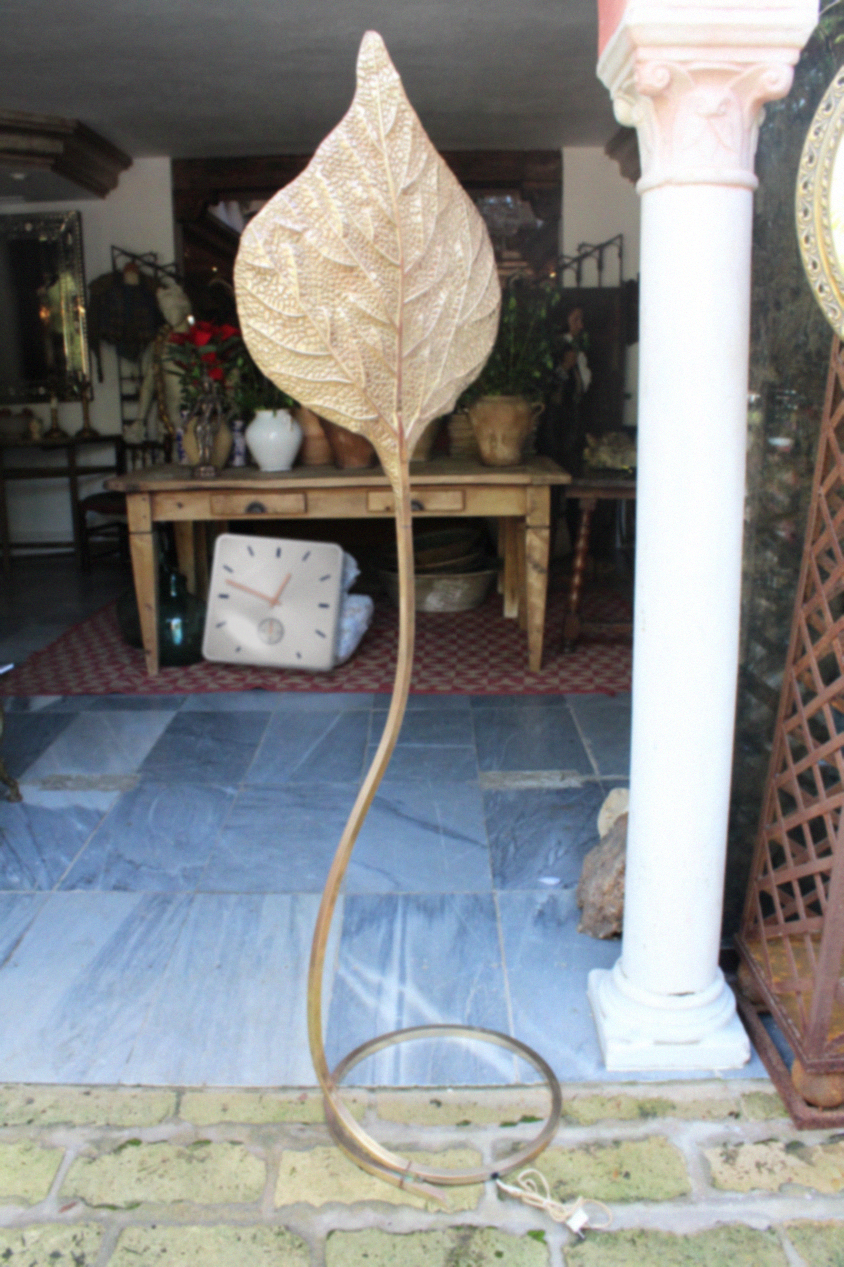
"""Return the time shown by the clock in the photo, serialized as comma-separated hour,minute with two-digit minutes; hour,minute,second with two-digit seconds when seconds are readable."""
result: 12,48
